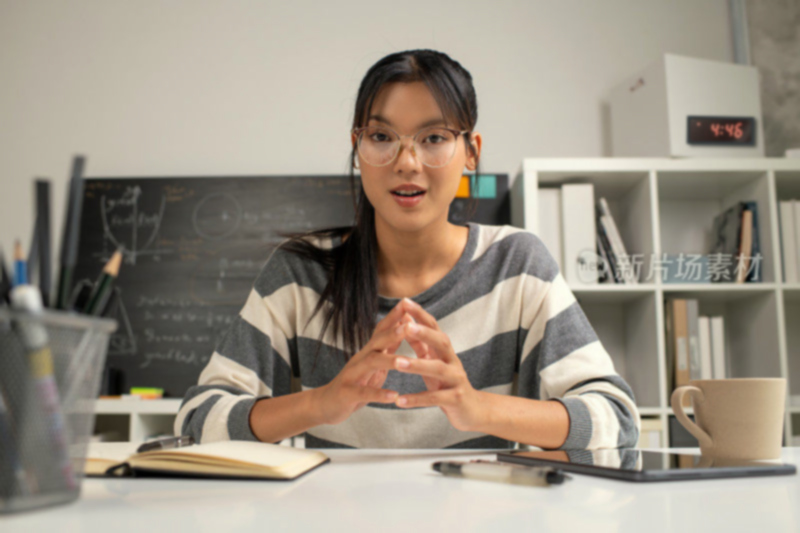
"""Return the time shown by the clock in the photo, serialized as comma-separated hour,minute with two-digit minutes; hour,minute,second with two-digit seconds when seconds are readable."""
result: 4,46
